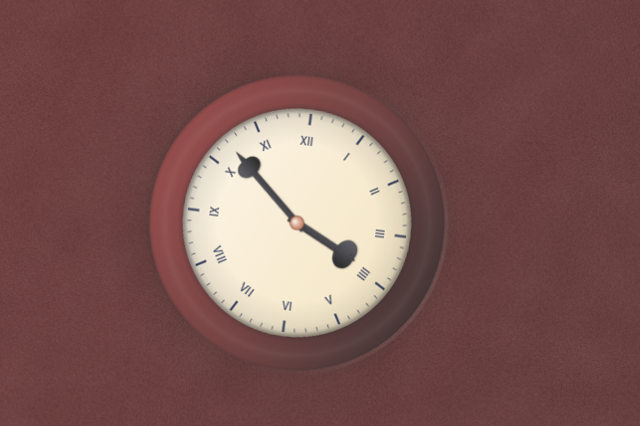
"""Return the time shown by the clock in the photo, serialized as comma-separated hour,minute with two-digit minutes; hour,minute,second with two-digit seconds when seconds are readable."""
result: 3,52
